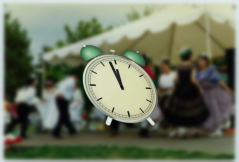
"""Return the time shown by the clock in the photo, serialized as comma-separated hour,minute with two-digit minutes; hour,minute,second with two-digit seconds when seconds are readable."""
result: 11,58
